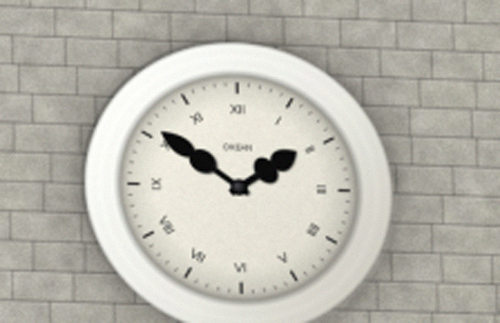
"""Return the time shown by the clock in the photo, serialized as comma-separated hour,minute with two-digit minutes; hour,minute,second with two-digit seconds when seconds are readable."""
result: 1,51
